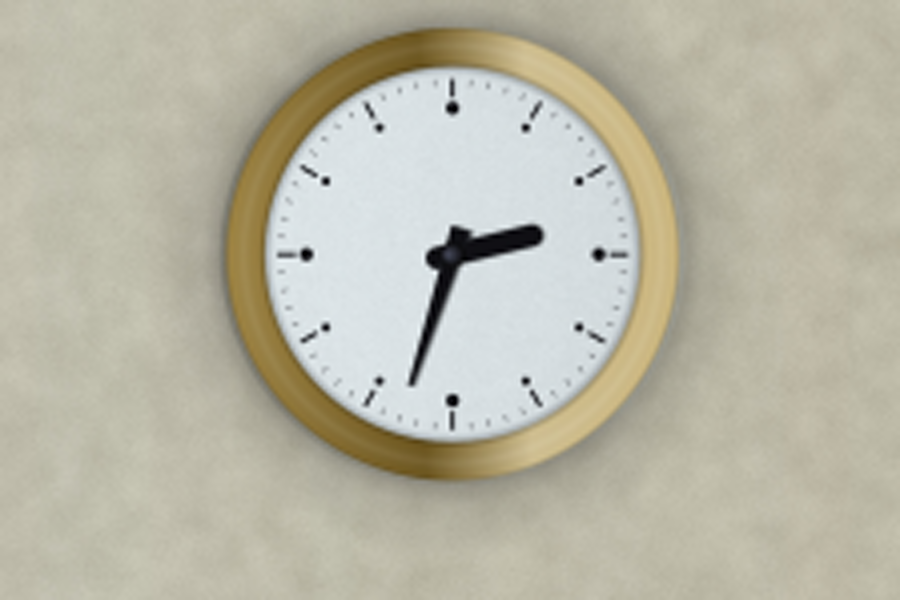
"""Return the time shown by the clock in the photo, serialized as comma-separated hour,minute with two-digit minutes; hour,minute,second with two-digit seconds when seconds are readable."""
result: 2,33
